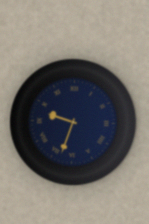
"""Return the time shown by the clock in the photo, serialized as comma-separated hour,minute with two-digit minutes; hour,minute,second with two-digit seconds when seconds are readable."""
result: 9,33
